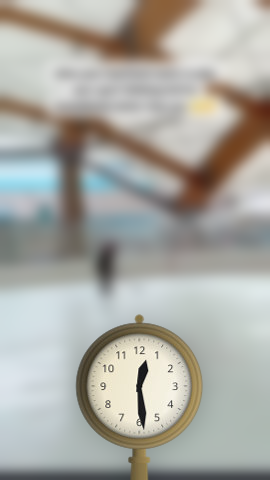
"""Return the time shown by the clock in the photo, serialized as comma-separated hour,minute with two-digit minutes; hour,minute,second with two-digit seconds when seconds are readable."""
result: 12,29
